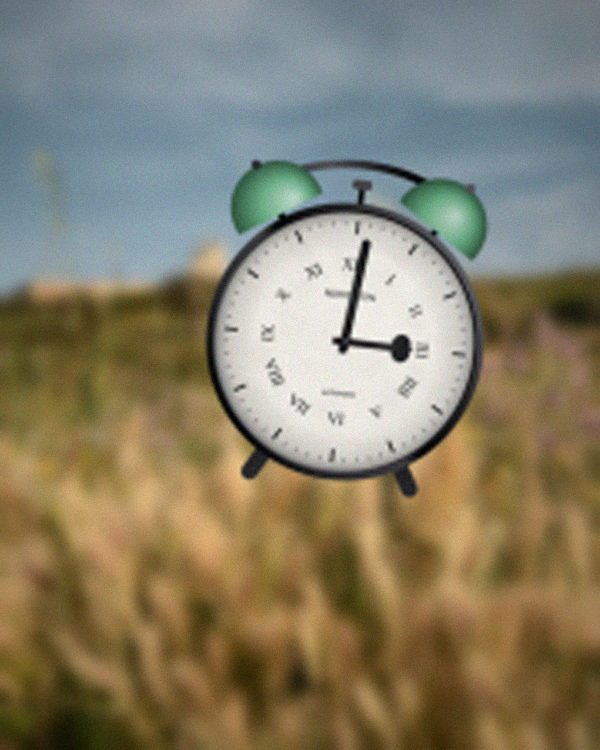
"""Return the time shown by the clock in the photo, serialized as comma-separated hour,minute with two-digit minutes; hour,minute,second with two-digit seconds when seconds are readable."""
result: 3,01
